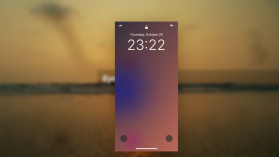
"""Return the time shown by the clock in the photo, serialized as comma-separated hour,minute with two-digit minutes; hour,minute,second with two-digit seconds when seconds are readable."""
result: 23,22
